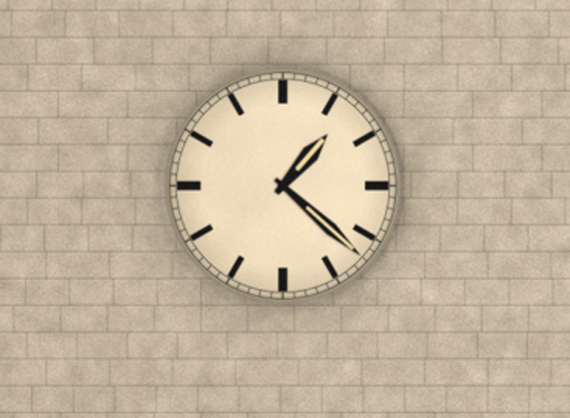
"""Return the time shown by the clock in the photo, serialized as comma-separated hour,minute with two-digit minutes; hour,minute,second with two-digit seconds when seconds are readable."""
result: 1,22
